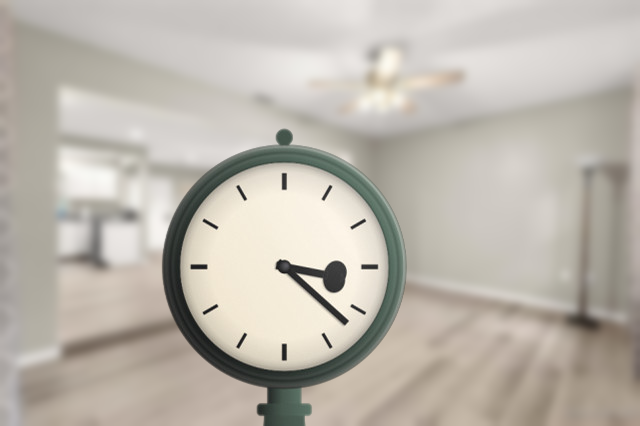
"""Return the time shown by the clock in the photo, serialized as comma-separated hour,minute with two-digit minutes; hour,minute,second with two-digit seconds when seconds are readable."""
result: 3,22
